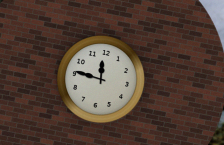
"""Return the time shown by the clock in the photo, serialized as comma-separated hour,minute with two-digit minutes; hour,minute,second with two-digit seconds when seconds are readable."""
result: 11,46
